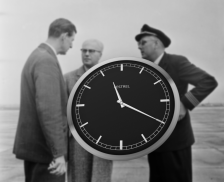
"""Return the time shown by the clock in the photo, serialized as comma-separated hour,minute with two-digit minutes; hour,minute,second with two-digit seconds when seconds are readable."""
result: 11,20
